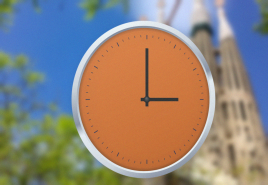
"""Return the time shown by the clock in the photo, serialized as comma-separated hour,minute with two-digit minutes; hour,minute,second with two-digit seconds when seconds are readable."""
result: 3,00
